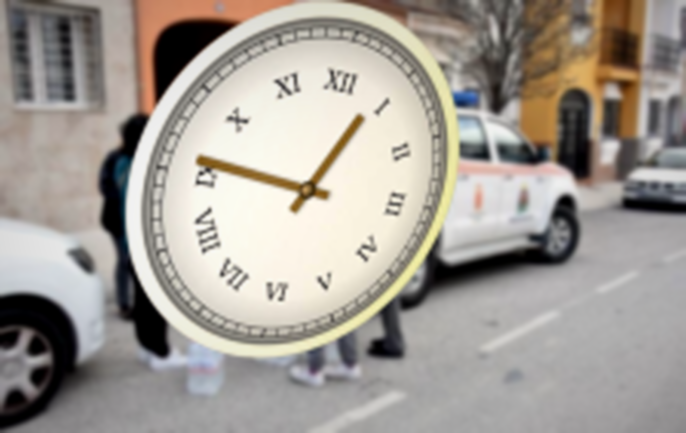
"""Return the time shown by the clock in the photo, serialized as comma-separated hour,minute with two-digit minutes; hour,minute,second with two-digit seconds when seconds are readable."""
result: 12,46
